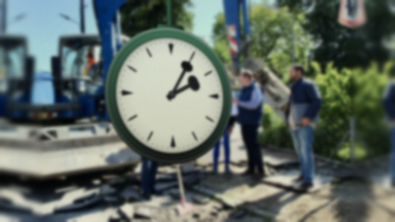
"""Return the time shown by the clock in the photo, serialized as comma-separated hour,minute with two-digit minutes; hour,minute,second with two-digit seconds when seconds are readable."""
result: 2,05
